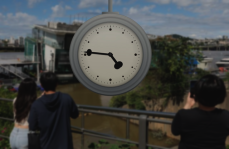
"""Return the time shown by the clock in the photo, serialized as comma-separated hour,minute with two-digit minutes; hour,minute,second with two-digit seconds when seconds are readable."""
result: 4,46
